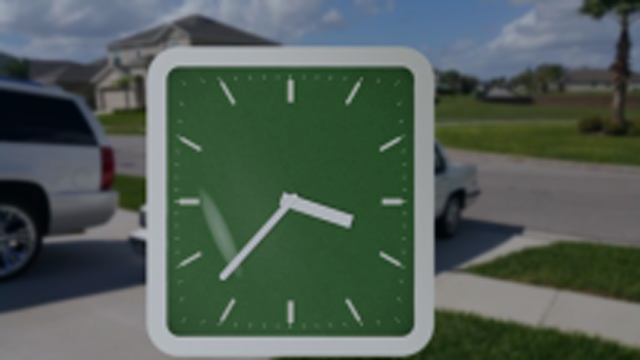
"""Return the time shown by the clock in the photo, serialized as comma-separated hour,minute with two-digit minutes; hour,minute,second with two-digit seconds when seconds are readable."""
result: 3,37
